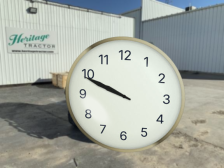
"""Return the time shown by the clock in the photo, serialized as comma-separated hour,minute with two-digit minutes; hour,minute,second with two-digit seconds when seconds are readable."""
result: 9,49
